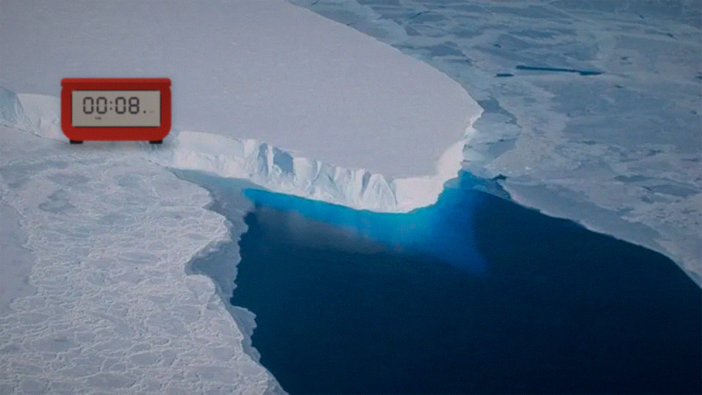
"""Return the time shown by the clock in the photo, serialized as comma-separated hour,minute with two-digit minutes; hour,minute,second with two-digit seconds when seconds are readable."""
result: 0,08
